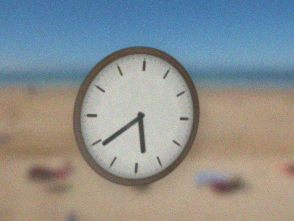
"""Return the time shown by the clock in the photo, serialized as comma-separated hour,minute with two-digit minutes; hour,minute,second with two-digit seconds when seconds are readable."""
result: 5,39
